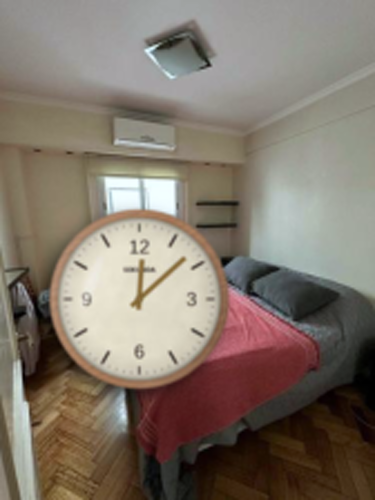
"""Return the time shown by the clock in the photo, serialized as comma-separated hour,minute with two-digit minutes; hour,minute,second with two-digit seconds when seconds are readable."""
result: 12,08
